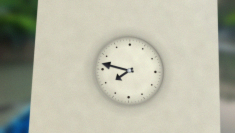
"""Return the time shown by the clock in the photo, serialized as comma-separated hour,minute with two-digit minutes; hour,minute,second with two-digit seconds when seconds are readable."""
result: 7,47
